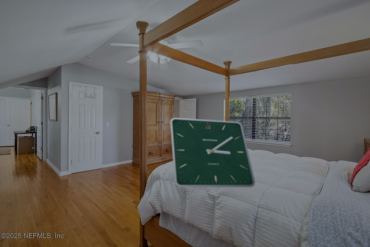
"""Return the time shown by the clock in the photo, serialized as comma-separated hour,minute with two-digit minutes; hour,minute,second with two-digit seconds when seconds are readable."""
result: 3,09
